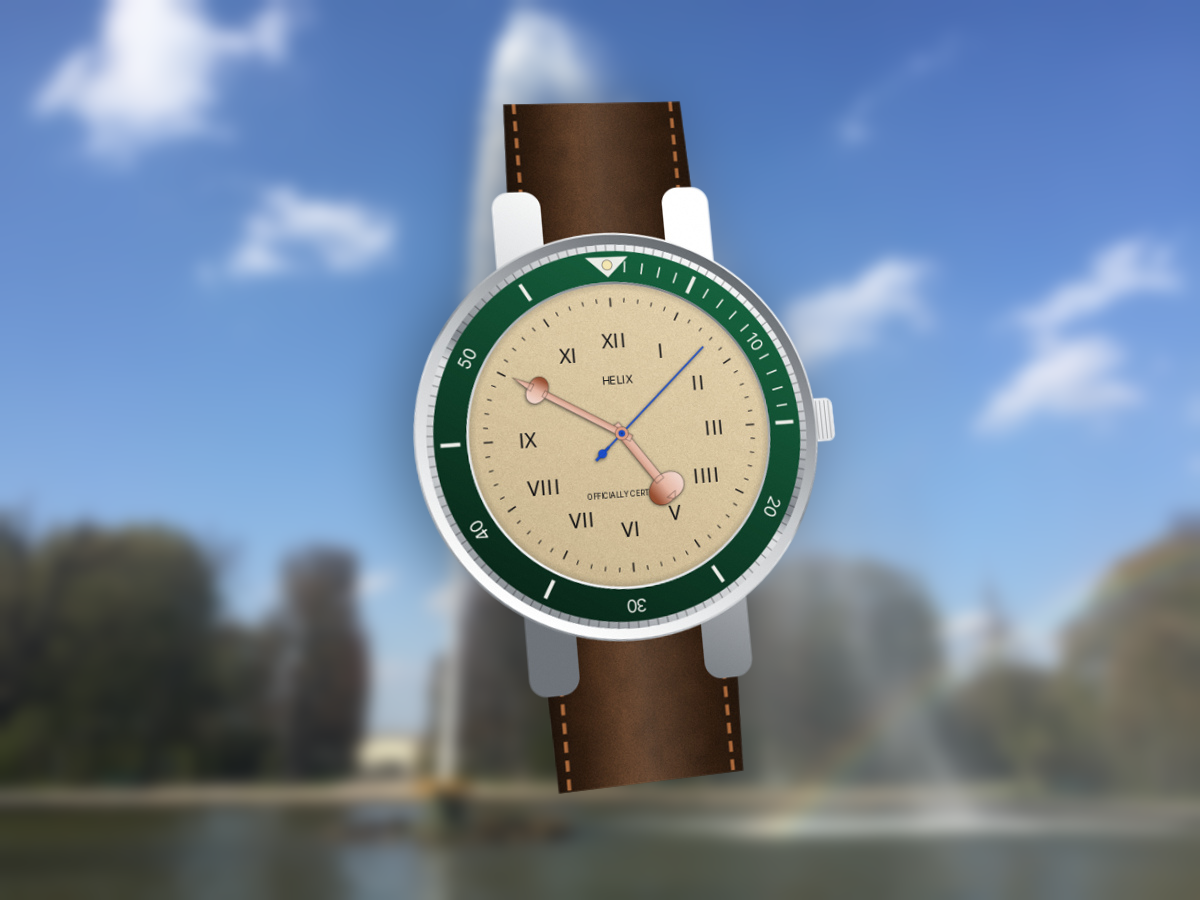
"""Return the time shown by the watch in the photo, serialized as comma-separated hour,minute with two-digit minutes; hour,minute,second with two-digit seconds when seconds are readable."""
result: 4,50,08
